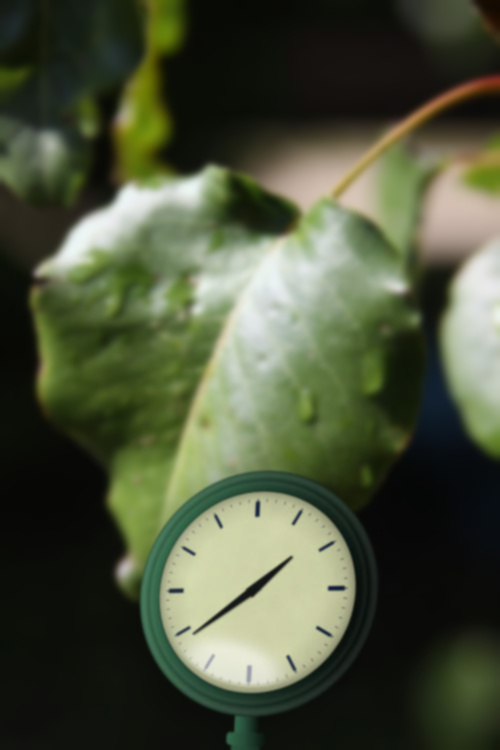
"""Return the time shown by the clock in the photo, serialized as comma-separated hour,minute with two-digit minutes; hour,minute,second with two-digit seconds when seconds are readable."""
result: 1,39
